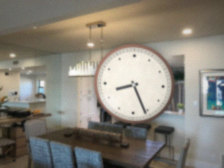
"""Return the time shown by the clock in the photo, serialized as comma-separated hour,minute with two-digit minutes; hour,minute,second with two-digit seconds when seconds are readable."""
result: 8,26
